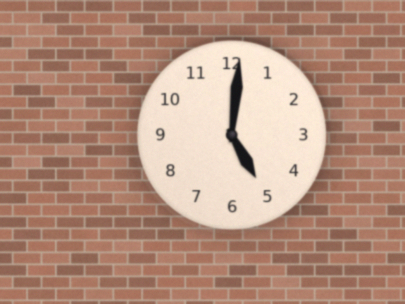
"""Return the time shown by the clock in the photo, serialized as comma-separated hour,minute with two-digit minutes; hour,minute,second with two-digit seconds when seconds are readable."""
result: 5,01
